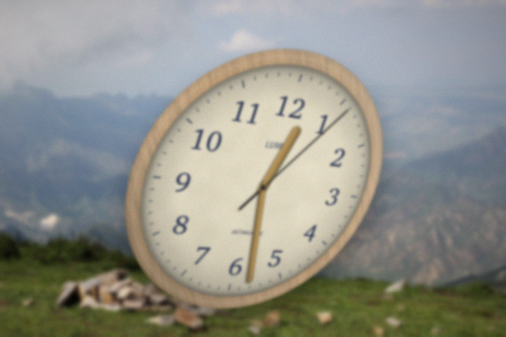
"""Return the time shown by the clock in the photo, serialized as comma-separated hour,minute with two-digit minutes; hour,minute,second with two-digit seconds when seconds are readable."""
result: 12,28,06
